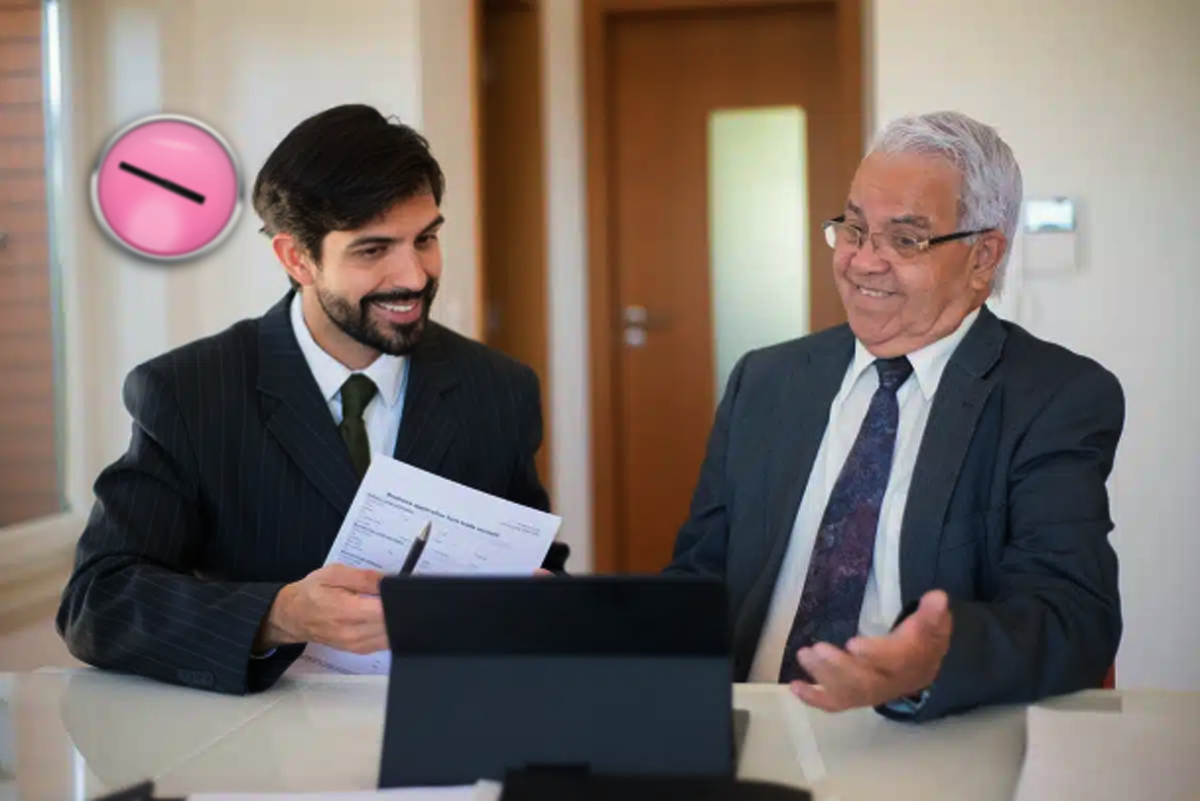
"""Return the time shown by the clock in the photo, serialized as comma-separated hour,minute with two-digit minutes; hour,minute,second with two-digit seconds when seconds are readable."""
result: 3,49
